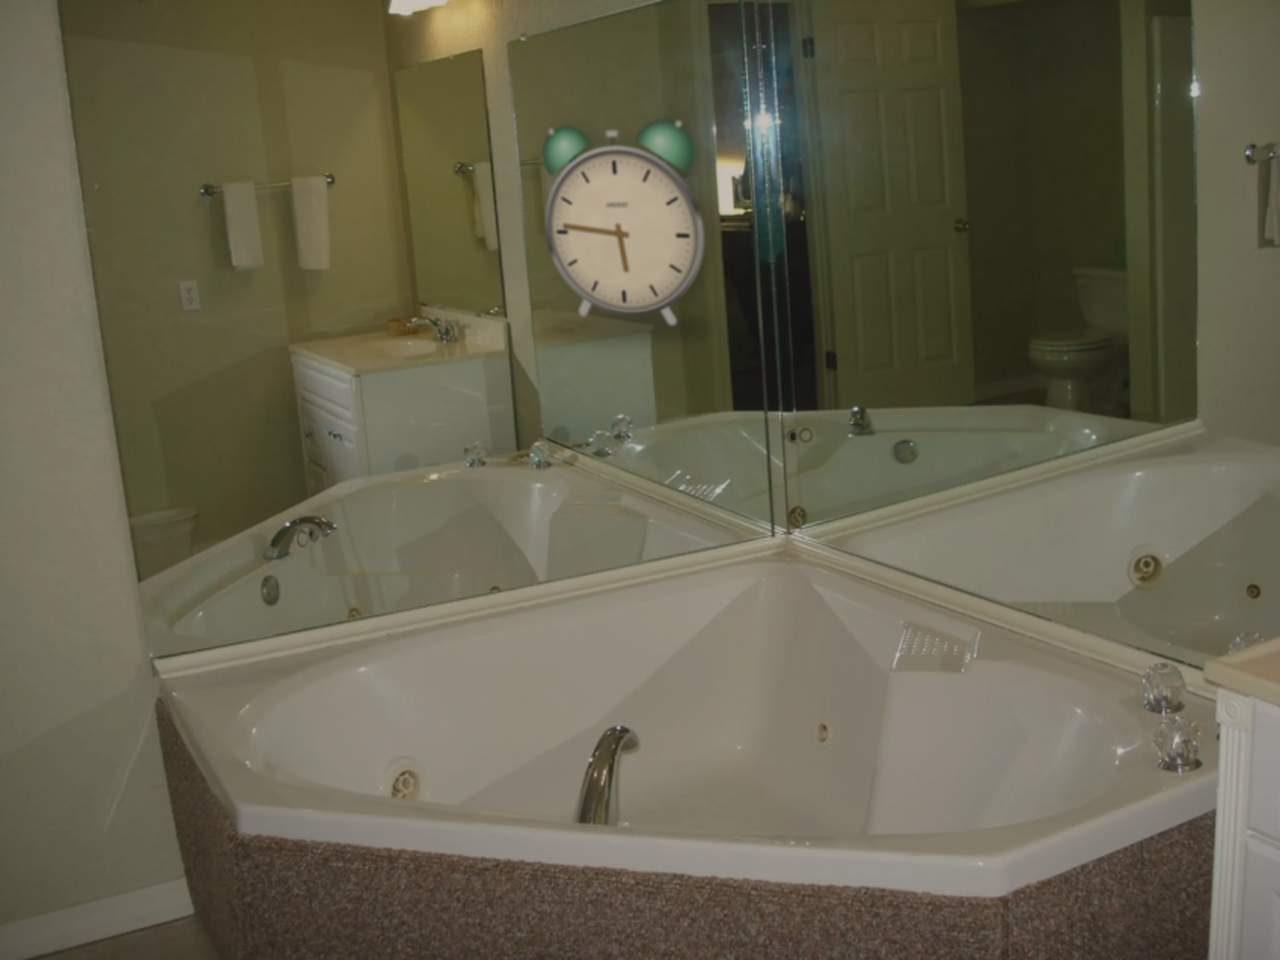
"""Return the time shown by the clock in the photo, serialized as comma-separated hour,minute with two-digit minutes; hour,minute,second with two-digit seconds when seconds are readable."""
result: 5,46
